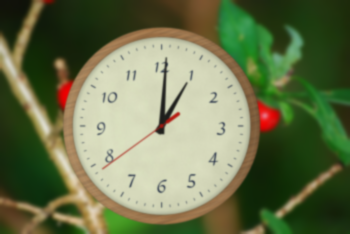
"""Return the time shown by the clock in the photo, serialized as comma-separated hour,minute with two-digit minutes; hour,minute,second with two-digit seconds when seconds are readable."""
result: 1,00,39
